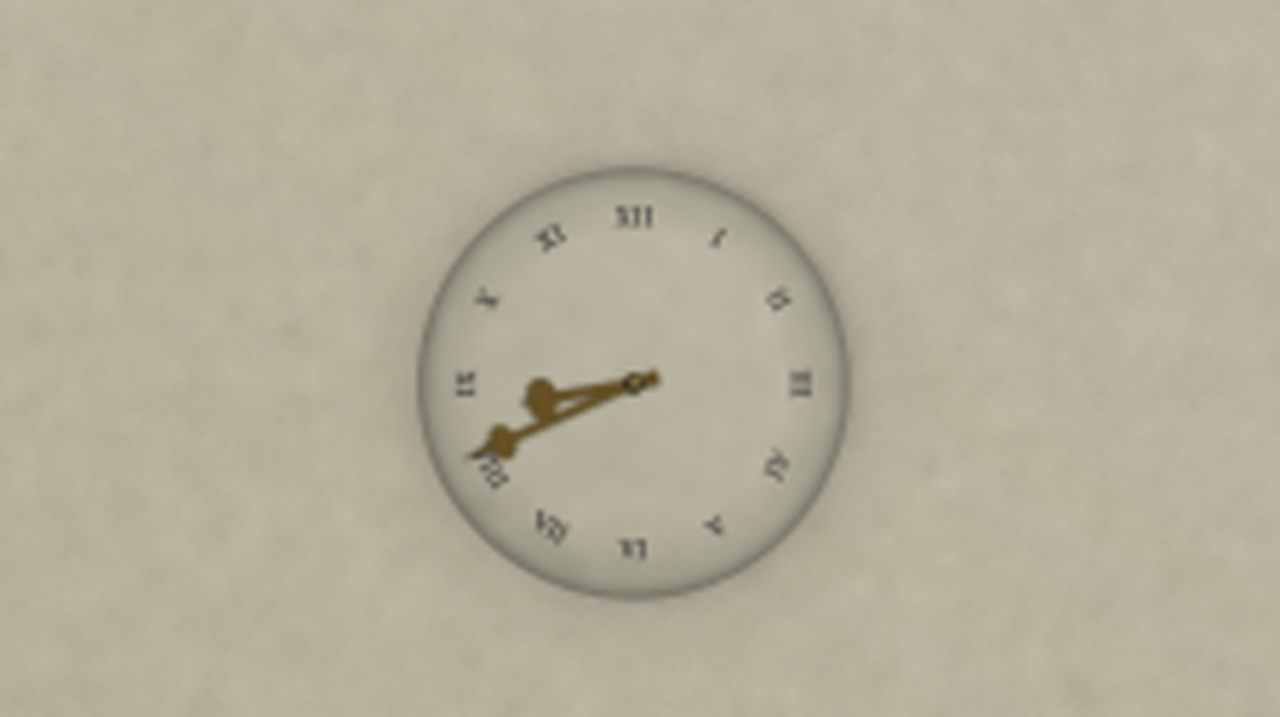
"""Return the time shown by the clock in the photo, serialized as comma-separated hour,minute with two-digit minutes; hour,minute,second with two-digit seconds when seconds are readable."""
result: 8,41
